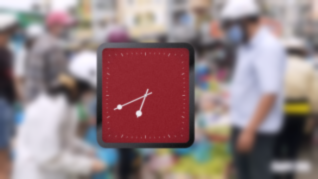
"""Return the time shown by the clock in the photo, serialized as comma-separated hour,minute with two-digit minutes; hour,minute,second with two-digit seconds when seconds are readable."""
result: 6,41
